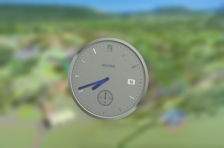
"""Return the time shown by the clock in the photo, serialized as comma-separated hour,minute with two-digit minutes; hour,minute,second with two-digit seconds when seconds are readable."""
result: 7,41
